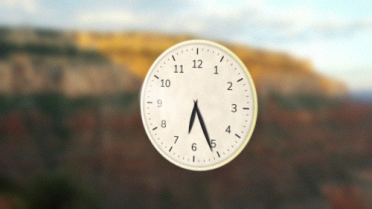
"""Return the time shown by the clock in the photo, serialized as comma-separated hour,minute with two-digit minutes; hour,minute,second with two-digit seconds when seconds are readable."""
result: 6,26
